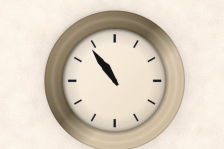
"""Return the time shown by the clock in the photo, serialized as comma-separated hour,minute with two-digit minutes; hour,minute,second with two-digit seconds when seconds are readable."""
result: 10,54
